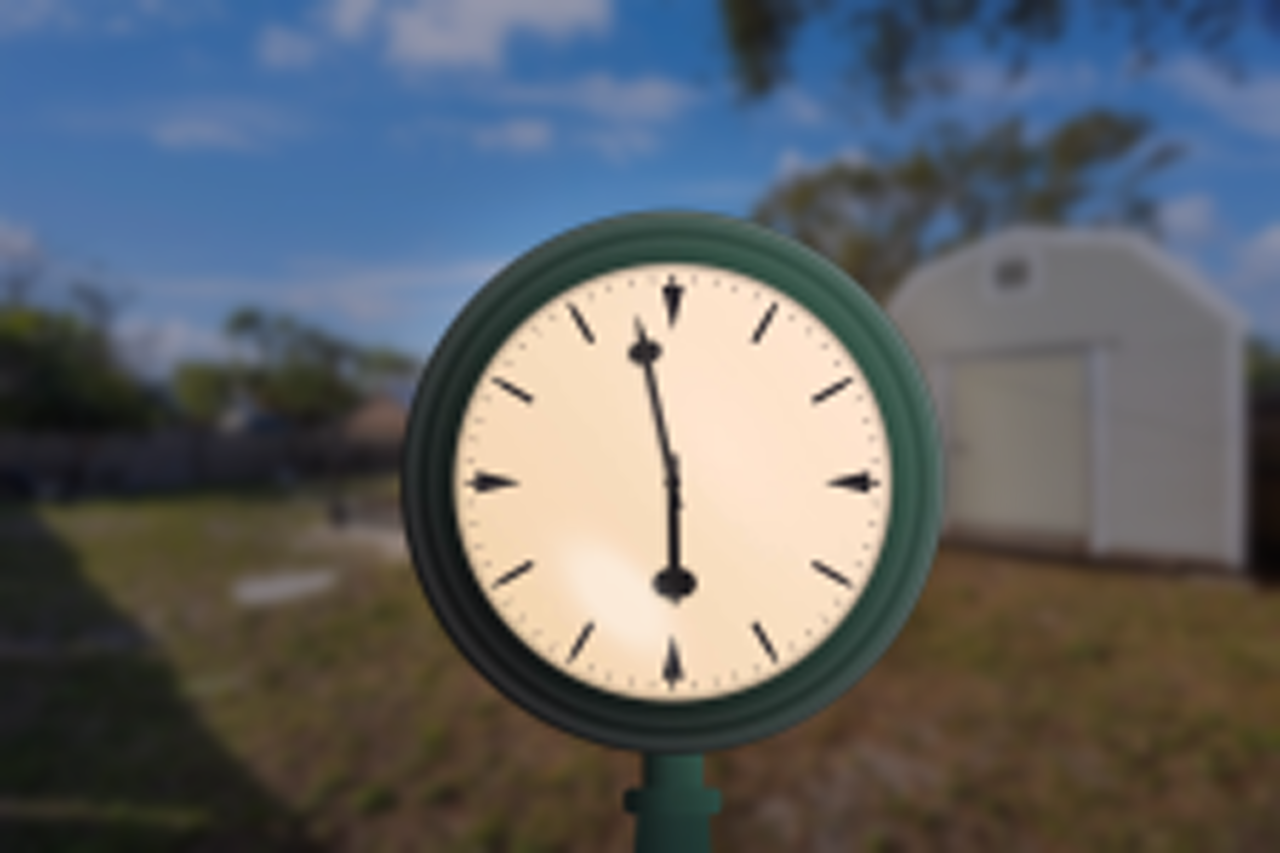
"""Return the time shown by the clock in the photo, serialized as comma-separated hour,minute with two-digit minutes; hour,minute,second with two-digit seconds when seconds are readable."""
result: 5,58
